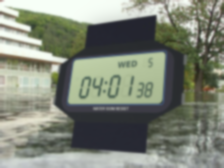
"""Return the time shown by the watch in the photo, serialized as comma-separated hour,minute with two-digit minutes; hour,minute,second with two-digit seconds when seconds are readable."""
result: 4,01,38
